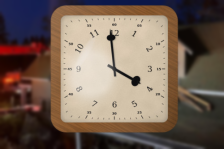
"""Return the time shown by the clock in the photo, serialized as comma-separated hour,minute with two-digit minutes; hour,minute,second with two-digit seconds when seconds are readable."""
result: 3,59
